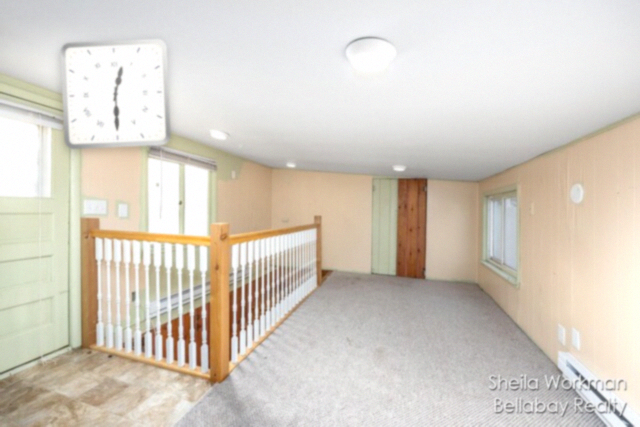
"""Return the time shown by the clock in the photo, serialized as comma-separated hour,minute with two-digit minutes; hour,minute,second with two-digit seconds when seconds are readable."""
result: 12,30
